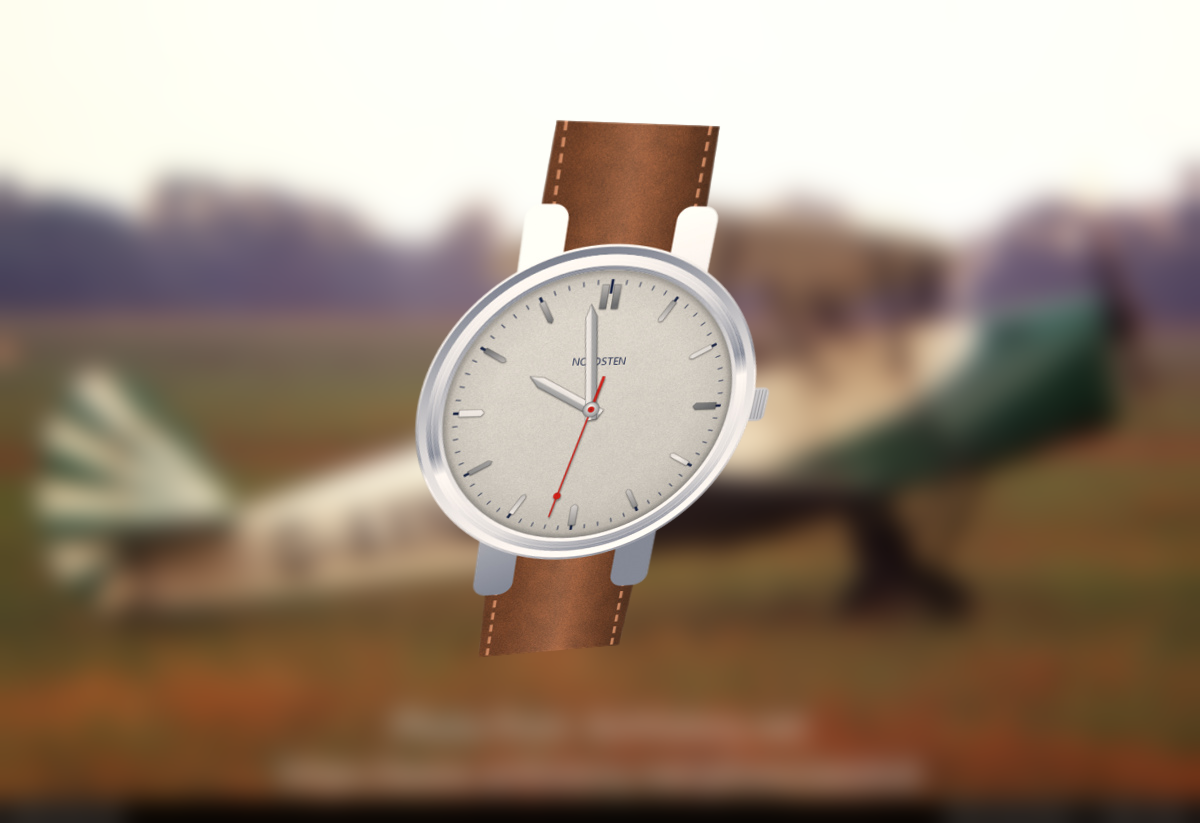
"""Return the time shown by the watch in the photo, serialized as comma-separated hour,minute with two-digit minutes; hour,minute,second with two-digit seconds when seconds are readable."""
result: 9,58,32
